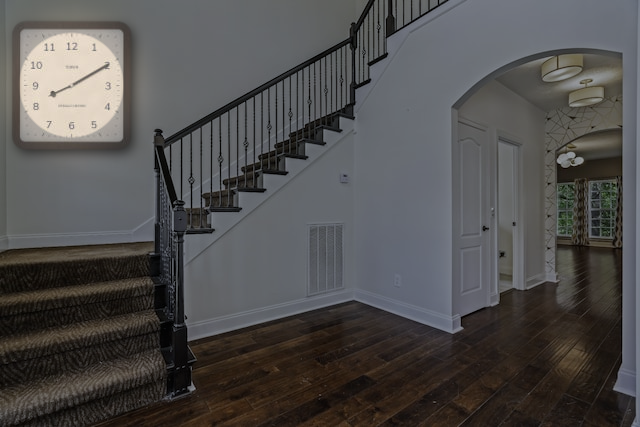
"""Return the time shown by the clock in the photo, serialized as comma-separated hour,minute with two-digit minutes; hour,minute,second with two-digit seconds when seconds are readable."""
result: 8,10
